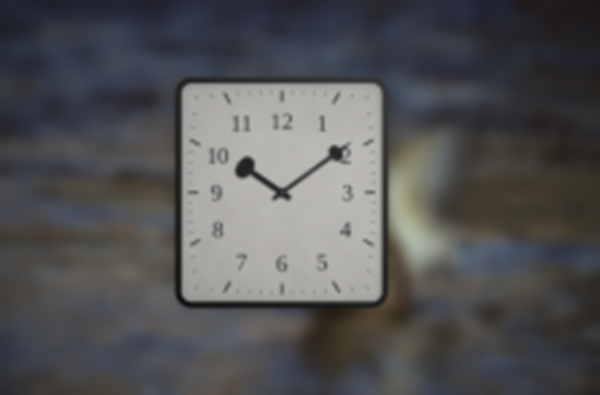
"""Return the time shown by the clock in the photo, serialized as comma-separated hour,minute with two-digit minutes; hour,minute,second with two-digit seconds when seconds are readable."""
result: 10,09
